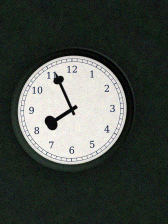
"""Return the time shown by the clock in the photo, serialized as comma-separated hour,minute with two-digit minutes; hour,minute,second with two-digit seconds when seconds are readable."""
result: 7,56
